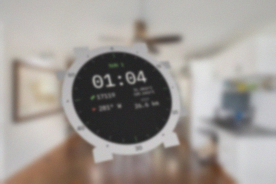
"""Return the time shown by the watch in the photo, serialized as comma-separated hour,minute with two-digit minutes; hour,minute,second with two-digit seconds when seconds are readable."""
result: 1,04
